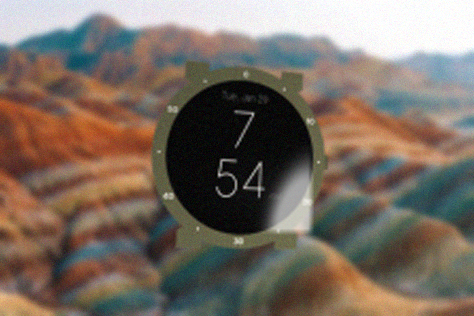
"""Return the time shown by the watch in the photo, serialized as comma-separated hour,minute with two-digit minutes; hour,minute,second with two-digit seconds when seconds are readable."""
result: 7,54
